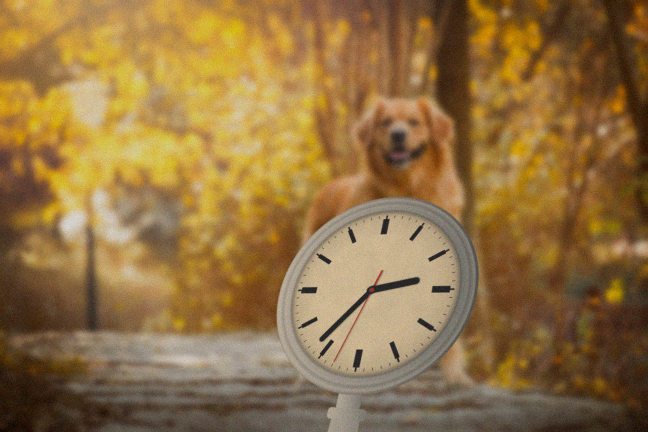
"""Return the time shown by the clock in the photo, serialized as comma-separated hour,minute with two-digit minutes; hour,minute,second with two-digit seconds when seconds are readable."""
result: 2,36,33
